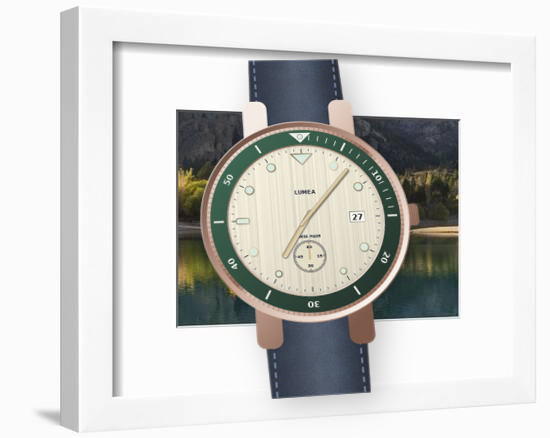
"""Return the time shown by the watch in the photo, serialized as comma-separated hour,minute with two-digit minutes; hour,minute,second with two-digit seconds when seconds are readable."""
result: 7,07
